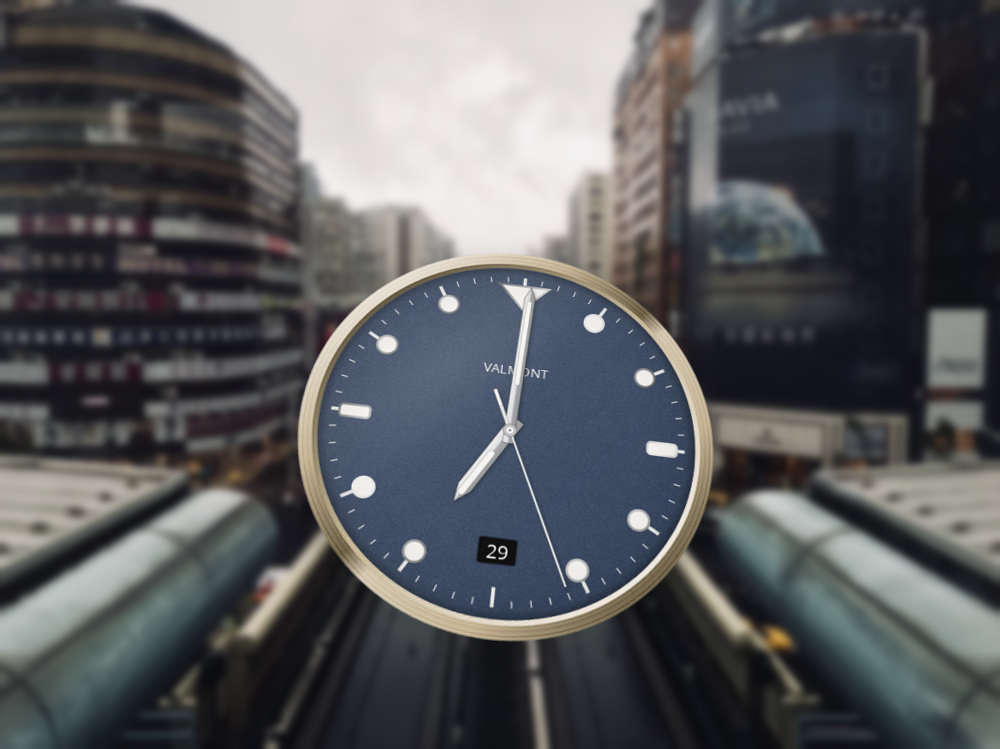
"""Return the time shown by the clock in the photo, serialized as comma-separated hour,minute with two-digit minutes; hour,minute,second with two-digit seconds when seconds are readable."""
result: 7,00,26
